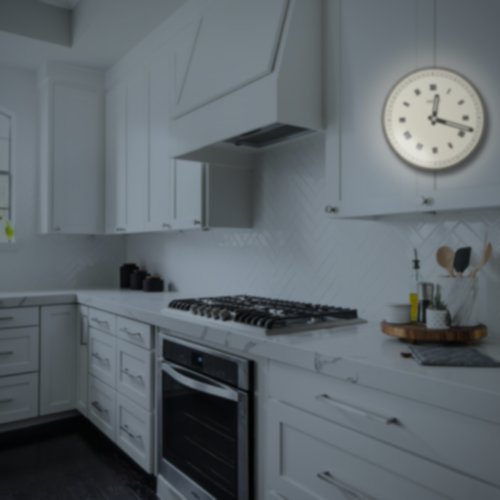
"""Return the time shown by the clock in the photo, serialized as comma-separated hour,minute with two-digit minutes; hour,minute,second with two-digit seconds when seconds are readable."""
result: 12,18
